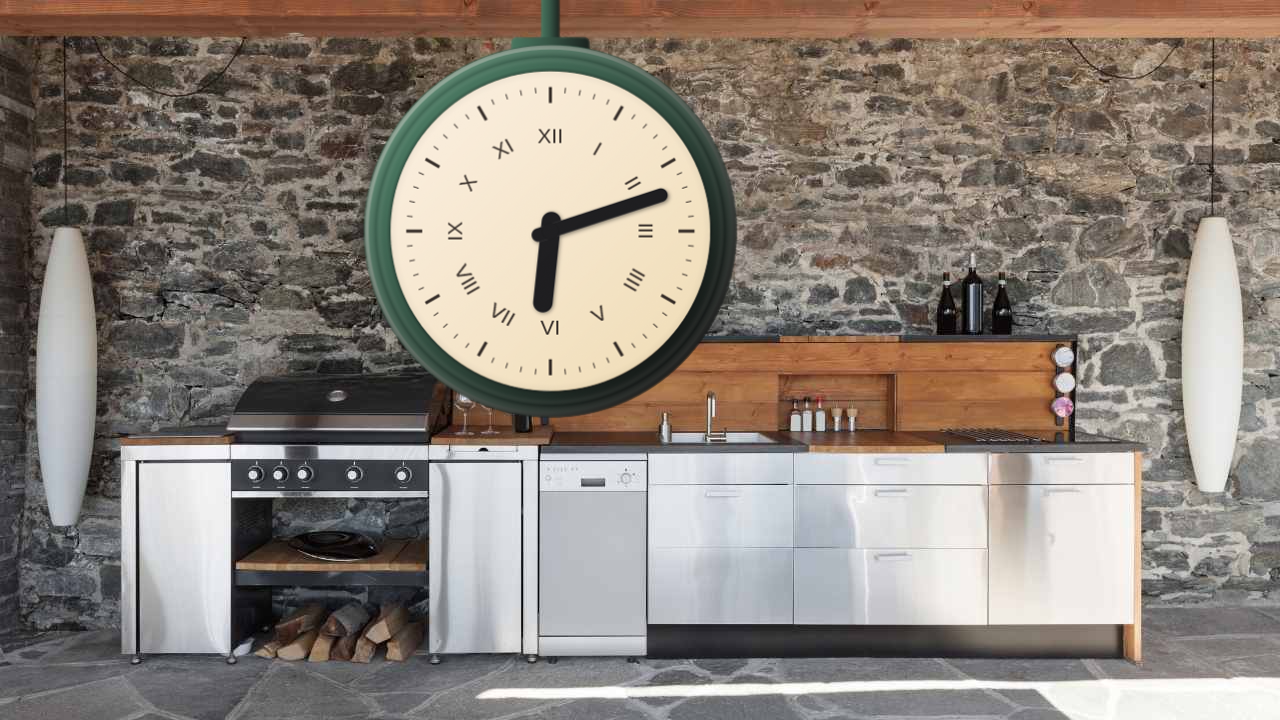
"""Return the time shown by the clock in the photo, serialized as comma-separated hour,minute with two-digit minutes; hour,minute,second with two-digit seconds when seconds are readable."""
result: 6,12
